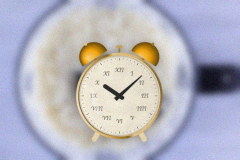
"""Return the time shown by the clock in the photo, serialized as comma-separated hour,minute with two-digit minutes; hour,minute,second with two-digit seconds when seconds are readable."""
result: 10,08
